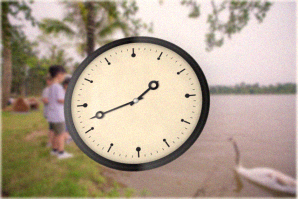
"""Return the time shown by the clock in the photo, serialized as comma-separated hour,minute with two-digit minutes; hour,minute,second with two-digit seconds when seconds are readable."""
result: 1,42
